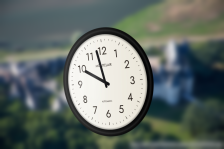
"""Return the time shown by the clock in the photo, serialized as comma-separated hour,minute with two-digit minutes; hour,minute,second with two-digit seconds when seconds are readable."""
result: 9,58
